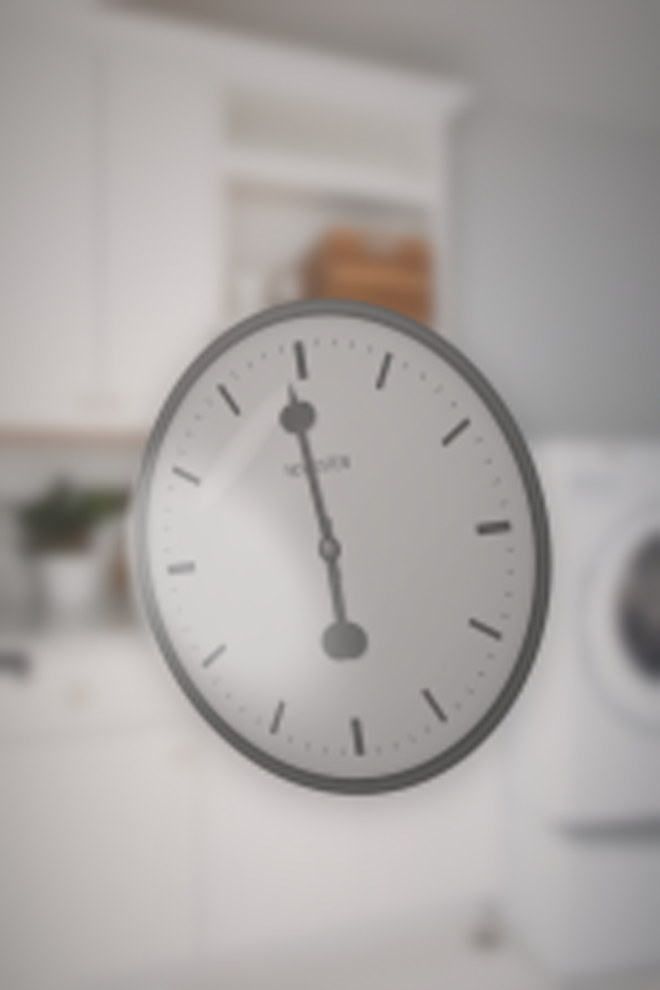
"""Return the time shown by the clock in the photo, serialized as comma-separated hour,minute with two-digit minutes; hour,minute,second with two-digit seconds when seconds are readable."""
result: 5,59
